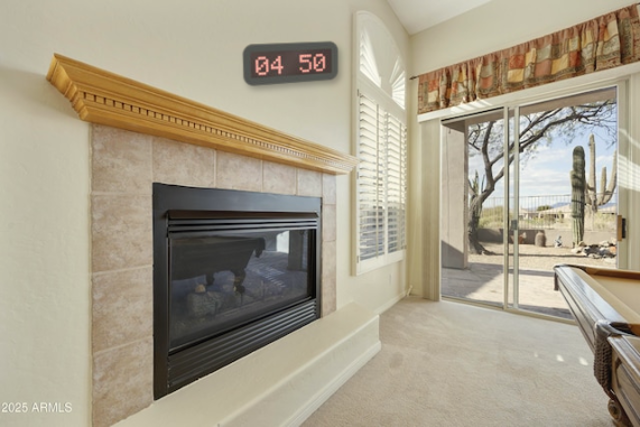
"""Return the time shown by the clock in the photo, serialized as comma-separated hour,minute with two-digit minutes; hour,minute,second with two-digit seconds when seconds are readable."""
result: 4,50
